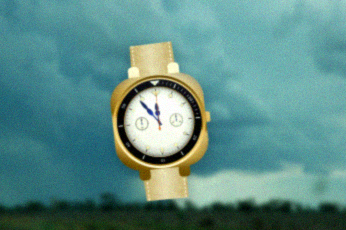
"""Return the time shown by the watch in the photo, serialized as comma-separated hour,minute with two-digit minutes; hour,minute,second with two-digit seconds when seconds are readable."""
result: 11,54
